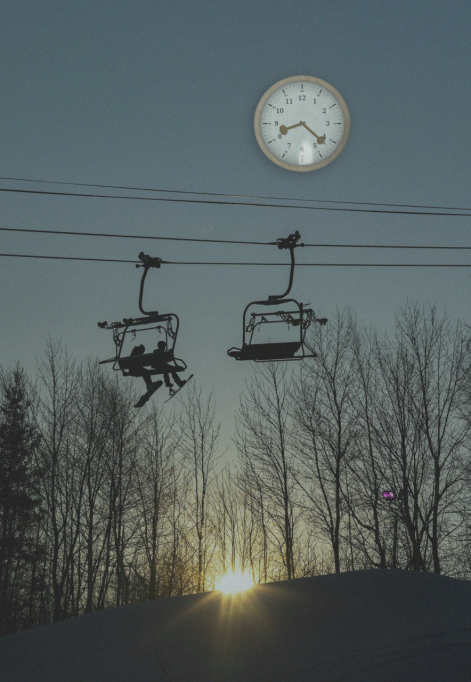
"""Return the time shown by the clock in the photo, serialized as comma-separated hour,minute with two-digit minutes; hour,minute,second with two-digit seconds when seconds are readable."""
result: 8,22
